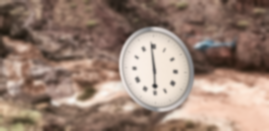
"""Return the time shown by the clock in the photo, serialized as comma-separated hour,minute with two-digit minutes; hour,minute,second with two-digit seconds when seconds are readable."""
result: 5,59
